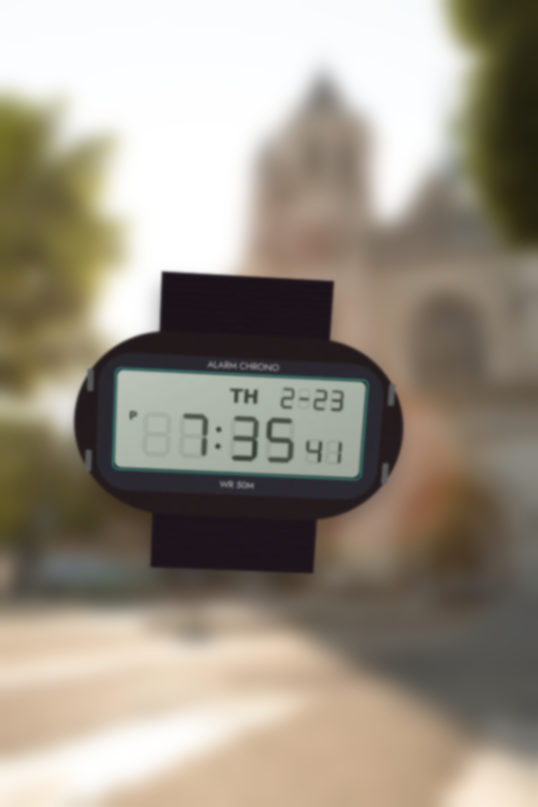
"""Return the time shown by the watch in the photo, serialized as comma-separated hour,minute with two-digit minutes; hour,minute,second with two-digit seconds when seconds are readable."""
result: 7,35,41
